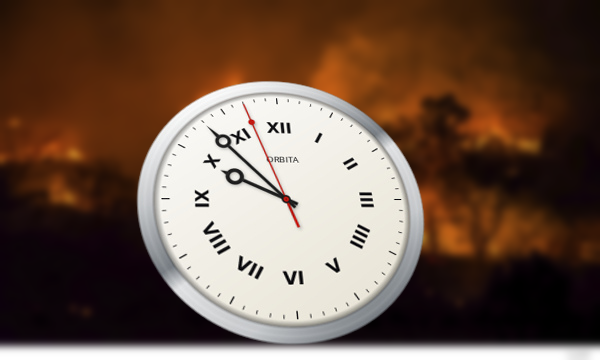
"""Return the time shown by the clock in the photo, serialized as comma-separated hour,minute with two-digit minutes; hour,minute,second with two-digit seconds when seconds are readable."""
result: 9,52,57
